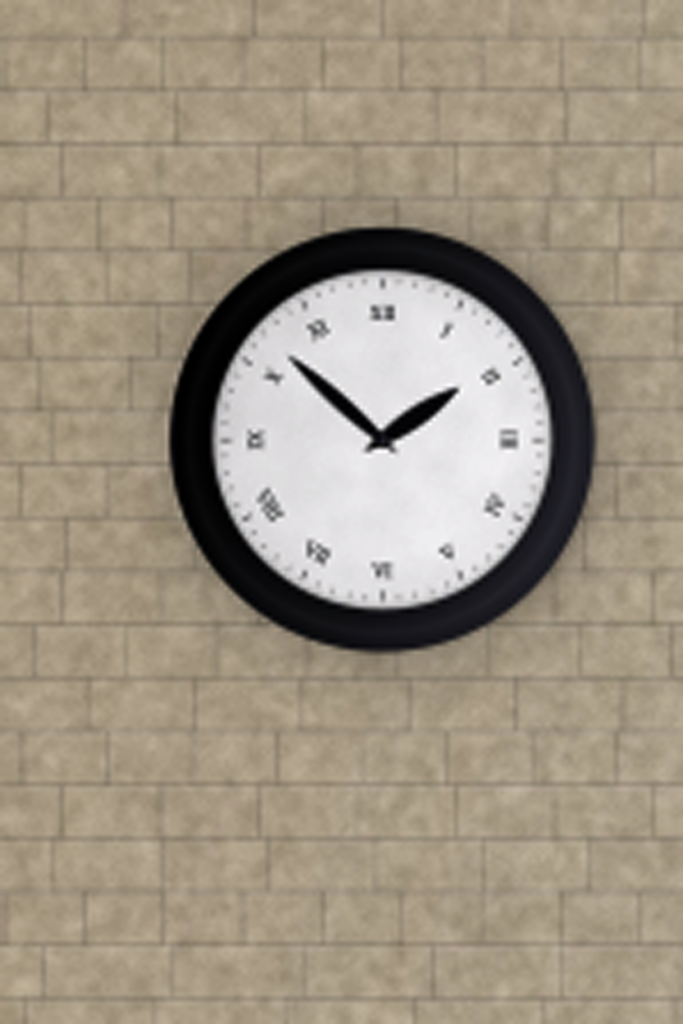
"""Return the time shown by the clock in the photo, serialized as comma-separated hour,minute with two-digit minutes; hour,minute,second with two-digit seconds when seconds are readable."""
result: 1,52
